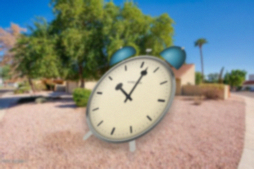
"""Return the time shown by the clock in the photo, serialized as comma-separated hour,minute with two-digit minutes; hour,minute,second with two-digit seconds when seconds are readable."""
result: 10,02
